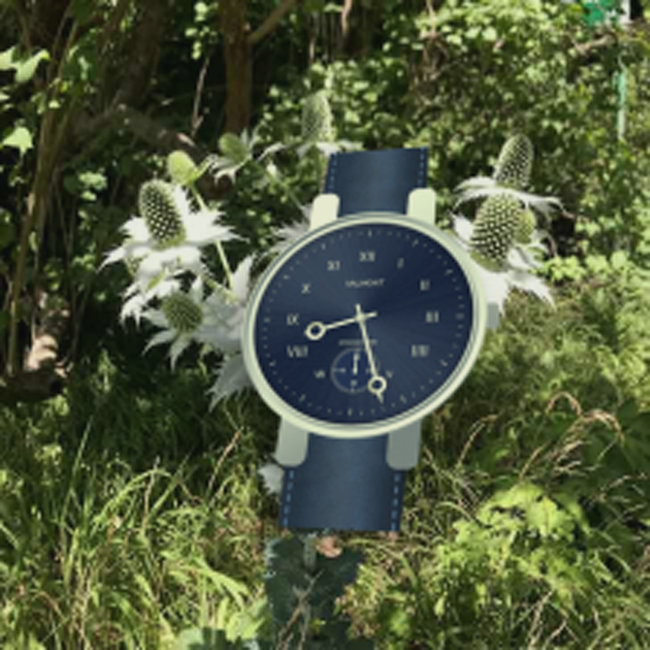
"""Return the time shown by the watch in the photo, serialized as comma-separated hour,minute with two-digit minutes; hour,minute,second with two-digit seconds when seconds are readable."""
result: 8,27
